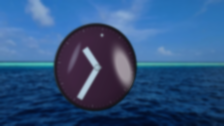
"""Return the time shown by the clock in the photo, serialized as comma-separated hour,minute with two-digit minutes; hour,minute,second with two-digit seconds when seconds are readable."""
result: 10,34
